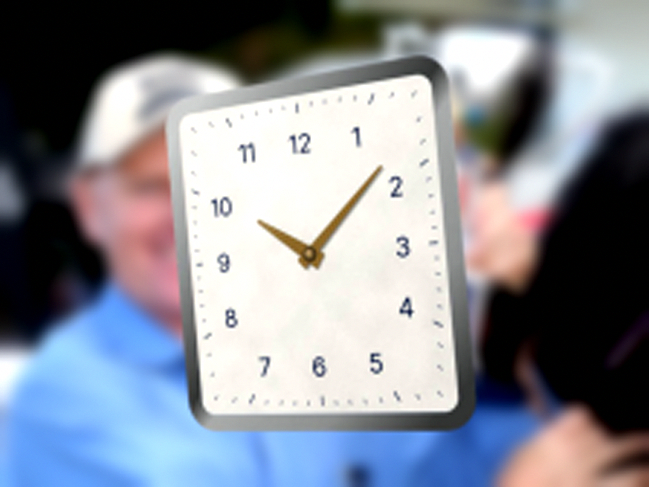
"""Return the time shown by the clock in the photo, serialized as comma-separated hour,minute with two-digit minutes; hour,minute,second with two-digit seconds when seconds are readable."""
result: 10,08
